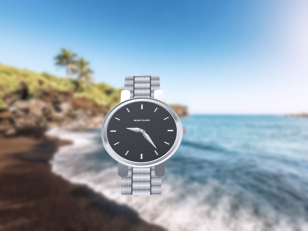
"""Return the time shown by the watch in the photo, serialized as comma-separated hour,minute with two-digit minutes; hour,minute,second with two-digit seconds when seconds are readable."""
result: 9,24
